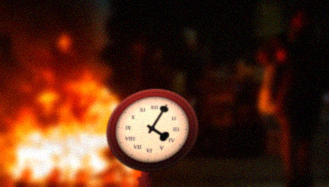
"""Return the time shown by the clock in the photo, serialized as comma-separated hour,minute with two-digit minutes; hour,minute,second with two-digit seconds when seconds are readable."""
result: 4,04
